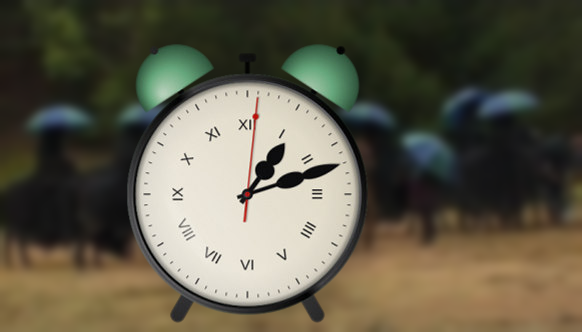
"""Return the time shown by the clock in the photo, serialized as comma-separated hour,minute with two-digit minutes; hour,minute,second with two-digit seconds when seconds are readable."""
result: 1,12,01
